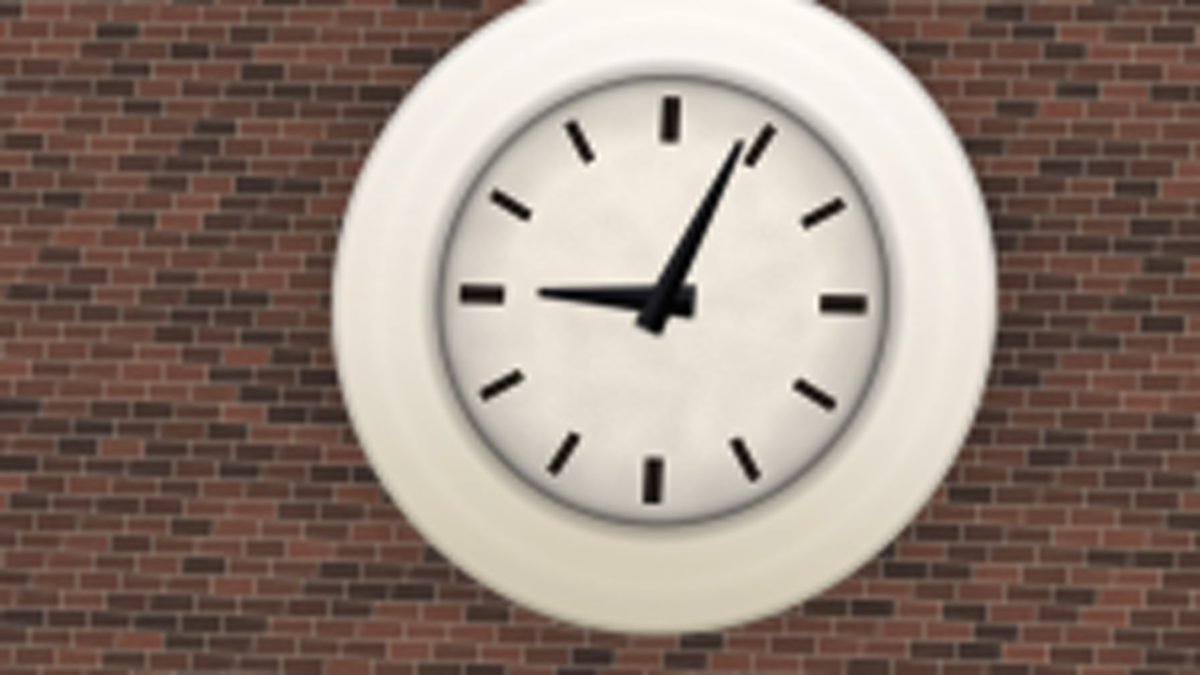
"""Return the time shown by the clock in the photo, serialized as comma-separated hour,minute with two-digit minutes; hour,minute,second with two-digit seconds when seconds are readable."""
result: 9,04
